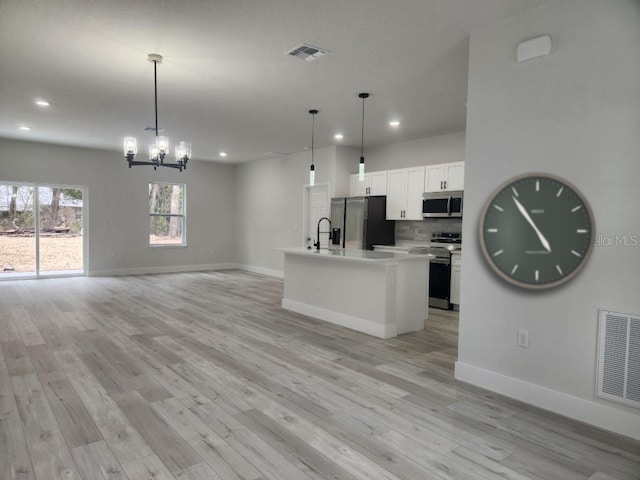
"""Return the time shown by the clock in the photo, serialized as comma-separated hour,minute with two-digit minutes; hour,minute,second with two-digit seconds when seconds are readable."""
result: 4,54
